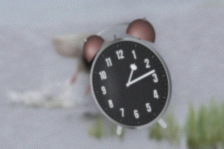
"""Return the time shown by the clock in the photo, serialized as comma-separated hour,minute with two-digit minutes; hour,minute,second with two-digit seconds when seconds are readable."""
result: 1,13
